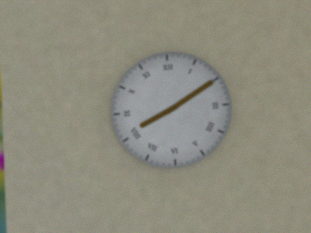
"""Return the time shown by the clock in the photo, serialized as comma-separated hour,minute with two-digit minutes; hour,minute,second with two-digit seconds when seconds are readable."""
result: 8,10
